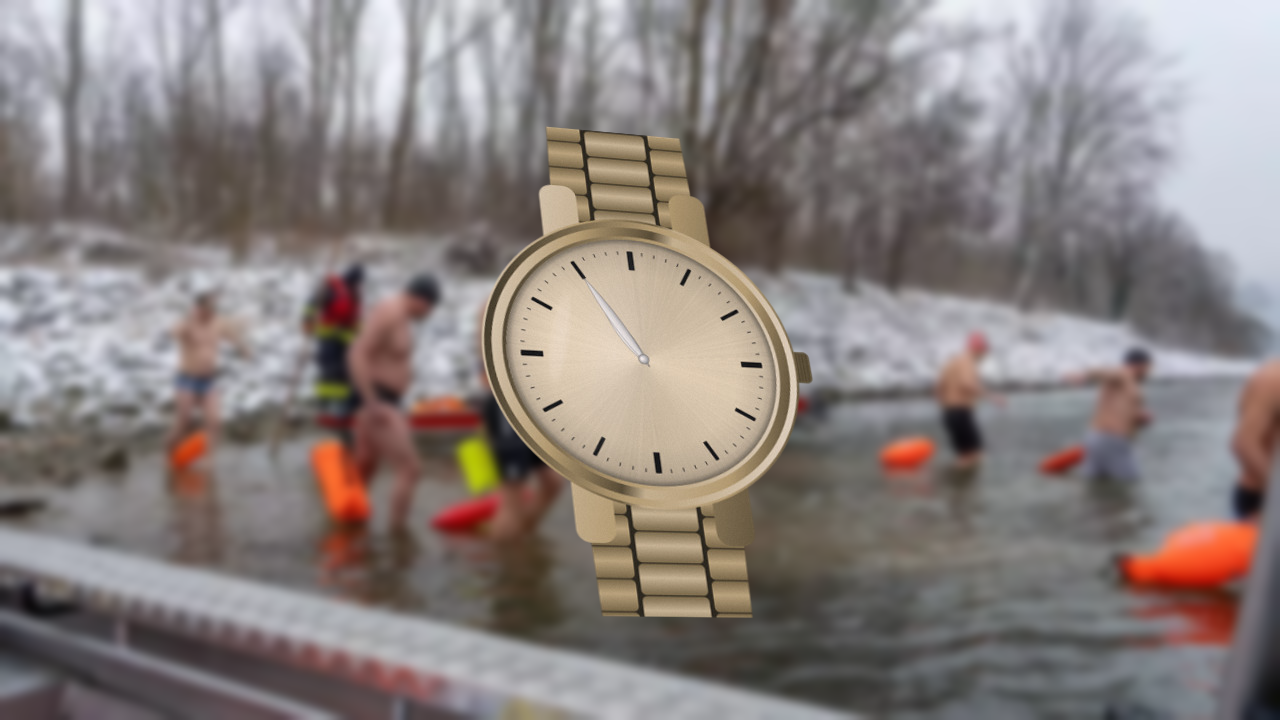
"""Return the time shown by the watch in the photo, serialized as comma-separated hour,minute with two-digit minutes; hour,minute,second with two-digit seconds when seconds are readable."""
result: 10,55
